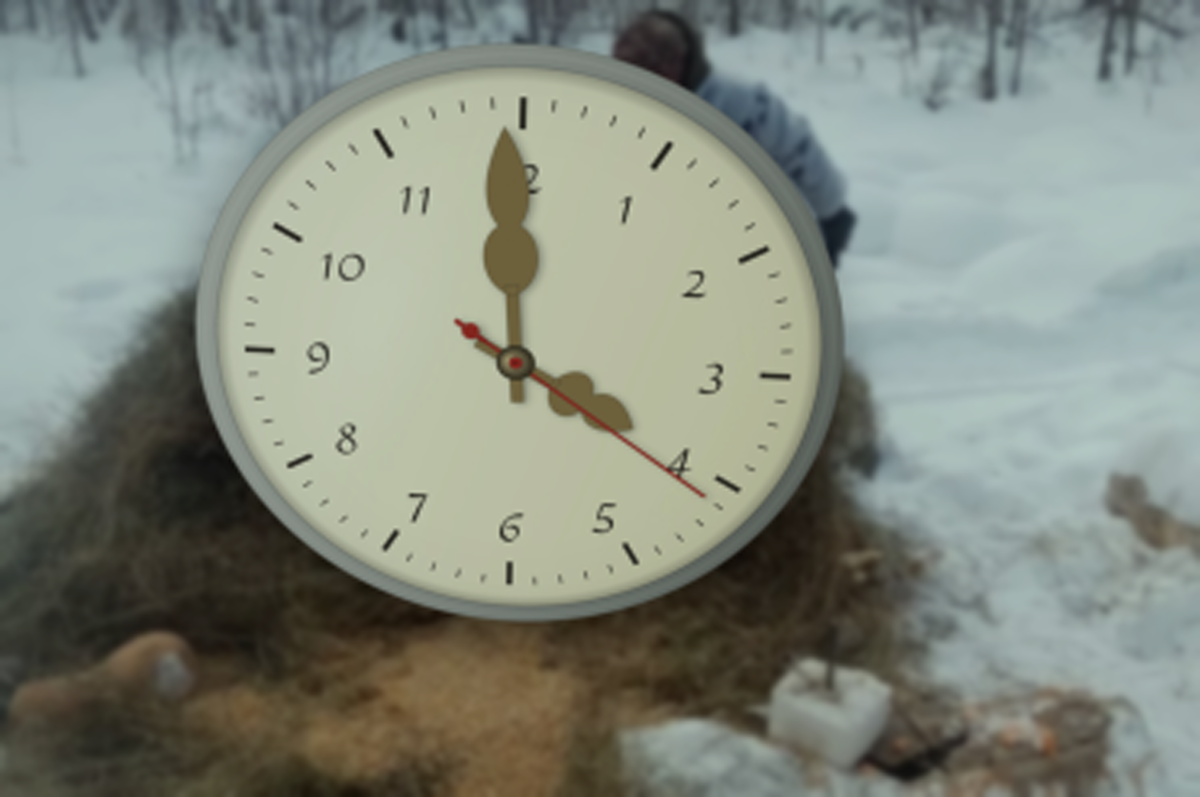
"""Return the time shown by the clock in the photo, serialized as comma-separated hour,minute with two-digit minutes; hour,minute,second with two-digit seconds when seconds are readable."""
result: 3,59,21
